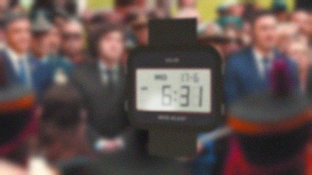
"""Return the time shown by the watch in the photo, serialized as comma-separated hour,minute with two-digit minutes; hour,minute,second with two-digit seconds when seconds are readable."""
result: 6,31
